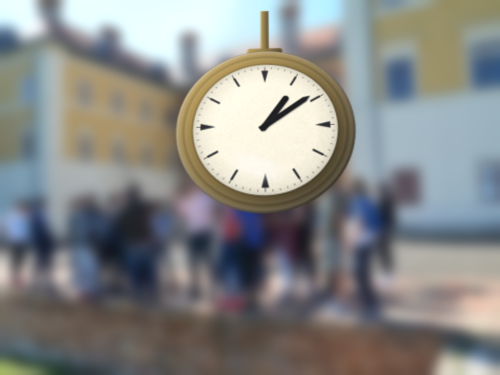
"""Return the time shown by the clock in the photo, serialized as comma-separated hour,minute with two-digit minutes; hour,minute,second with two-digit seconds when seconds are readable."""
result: 1,09
